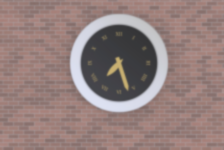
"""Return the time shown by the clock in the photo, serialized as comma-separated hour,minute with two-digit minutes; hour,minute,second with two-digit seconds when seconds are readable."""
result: 7,27
